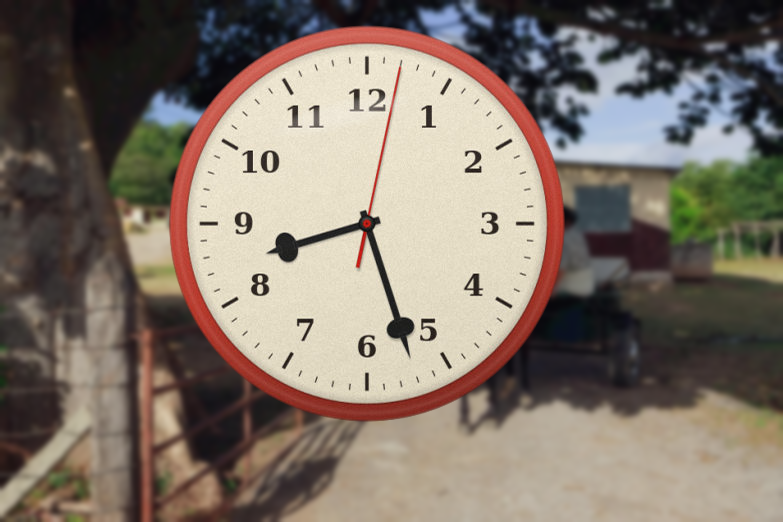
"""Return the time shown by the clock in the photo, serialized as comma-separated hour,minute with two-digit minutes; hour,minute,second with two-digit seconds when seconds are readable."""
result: 8,27,02
